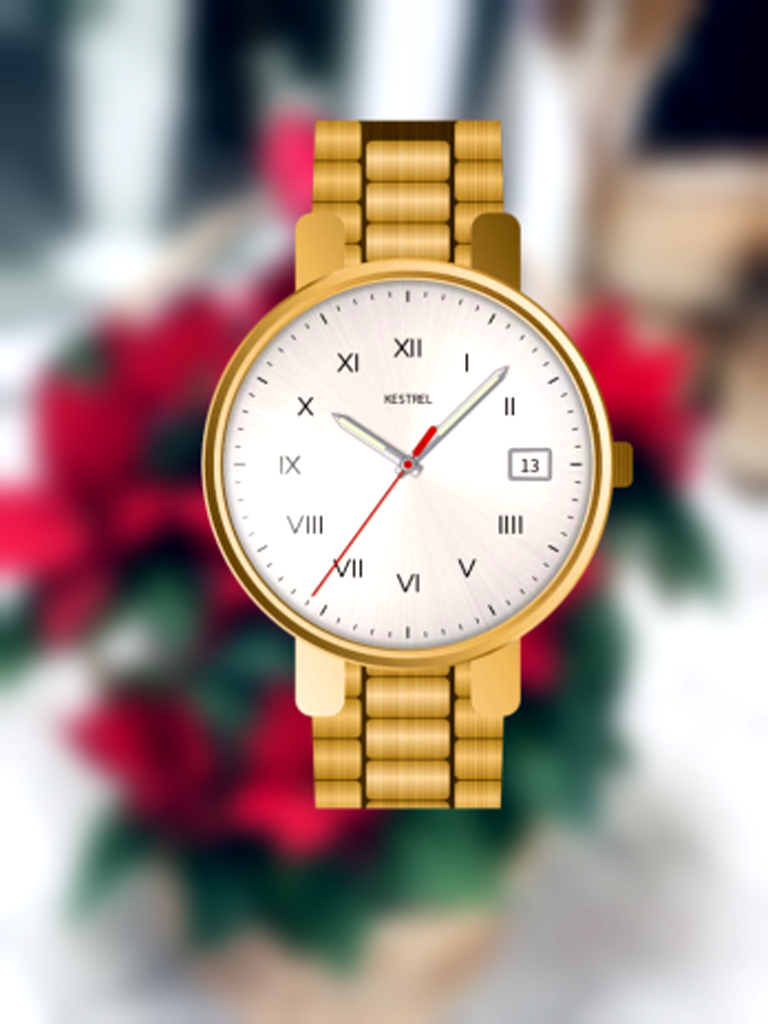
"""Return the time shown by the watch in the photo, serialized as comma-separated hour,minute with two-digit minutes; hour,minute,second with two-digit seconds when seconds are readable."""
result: 10,07,36
